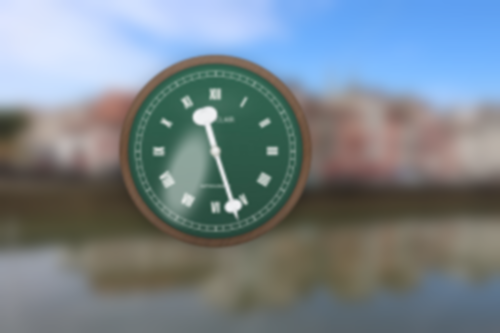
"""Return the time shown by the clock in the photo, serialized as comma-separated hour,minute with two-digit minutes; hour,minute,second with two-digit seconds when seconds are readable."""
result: 11,27
